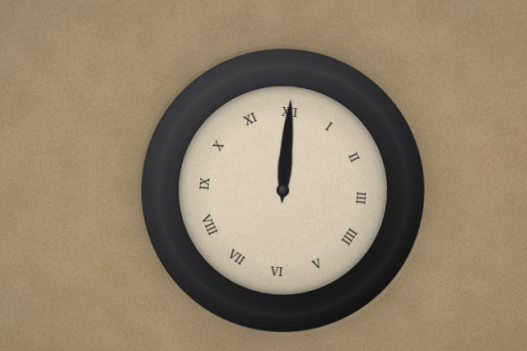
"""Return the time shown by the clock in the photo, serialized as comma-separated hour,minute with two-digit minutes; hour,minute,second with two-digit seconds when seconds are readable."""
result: 12,00
